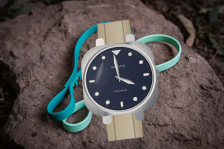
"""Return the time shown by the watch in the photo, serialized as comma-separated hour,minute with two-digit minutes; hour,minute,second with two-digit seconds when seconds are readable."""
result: 3,59
